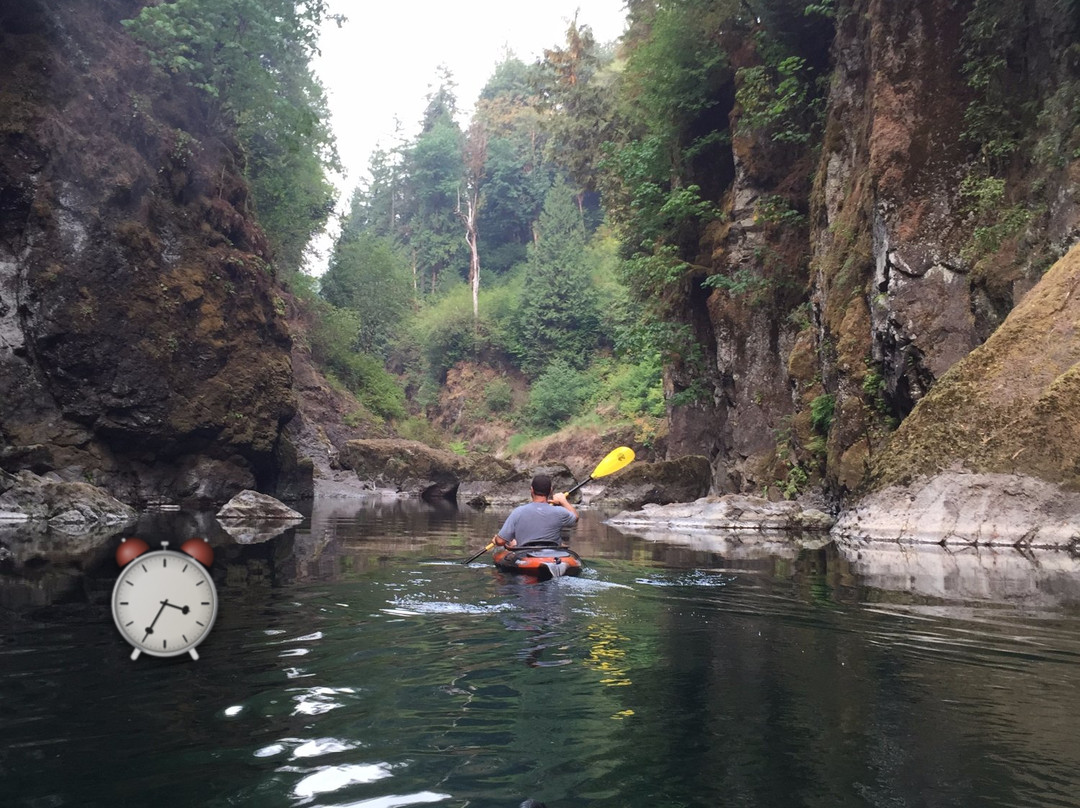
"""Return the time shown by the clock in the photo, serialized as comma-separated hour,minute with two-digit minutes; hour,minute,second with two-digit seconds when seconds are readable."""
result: 3,35
